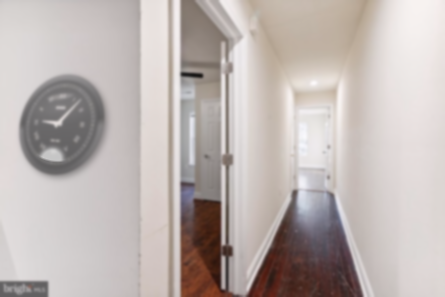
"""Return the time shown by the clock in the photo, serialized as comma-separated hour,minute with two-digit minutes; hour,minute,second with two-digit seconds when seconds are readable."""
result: 9,07
